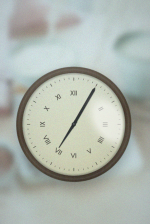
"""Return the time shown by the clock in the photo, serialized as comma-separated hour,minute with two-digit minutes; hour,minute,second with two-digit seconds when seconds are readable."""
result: 7,05
